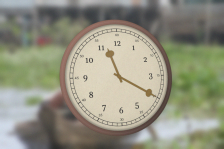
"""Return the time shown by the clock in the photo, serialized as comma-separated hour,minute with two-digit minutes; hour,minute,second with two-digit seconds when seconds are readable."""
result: 11,20
